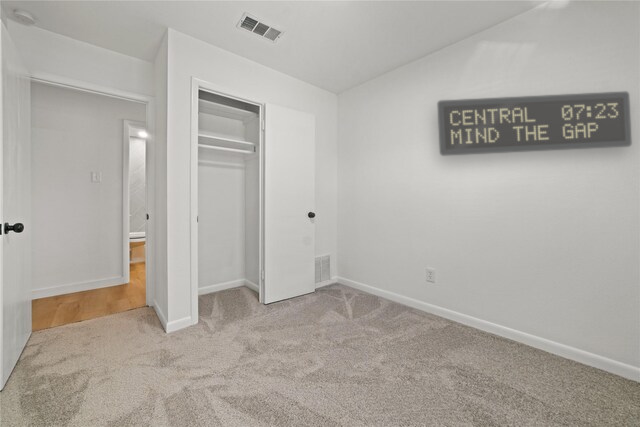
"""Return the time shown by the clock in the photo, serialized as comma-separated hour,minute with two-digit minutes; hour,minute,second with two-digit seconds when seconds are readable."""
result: 7,23
